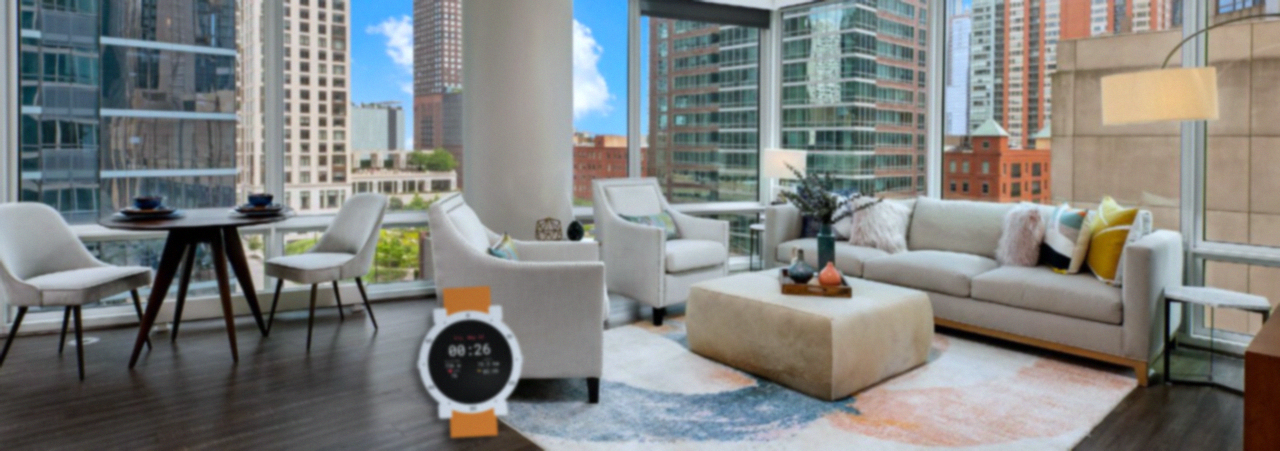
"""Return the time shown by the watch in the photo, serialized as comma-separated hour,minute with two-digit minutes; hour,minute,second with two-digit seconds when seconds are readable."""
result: 0,26
